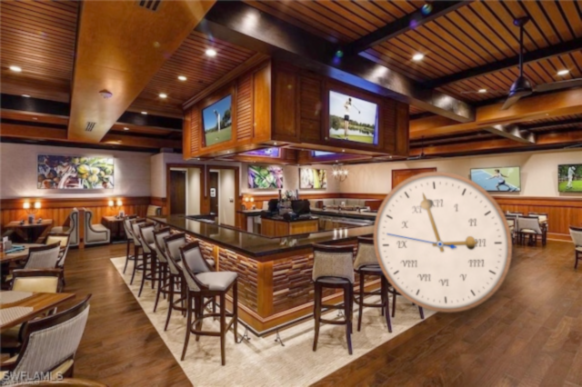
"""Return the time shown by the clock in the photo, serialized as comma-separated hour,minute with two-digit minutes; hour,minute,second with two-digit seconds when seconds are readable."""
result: 2,57,47
